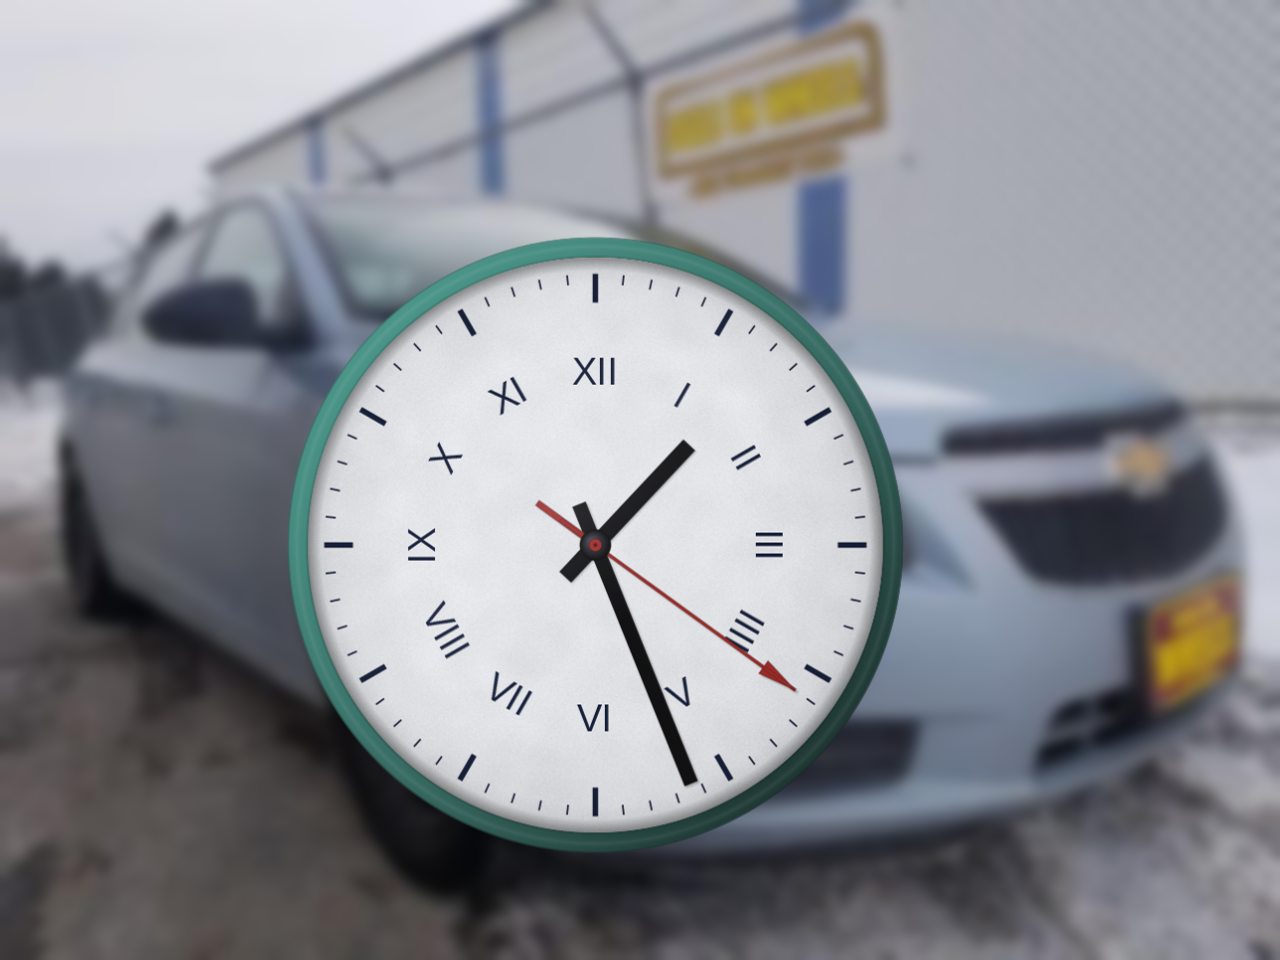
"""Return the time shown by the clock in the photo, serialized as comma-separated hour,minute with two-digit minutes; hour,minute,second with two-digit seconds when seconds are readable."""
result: 1,26,21
